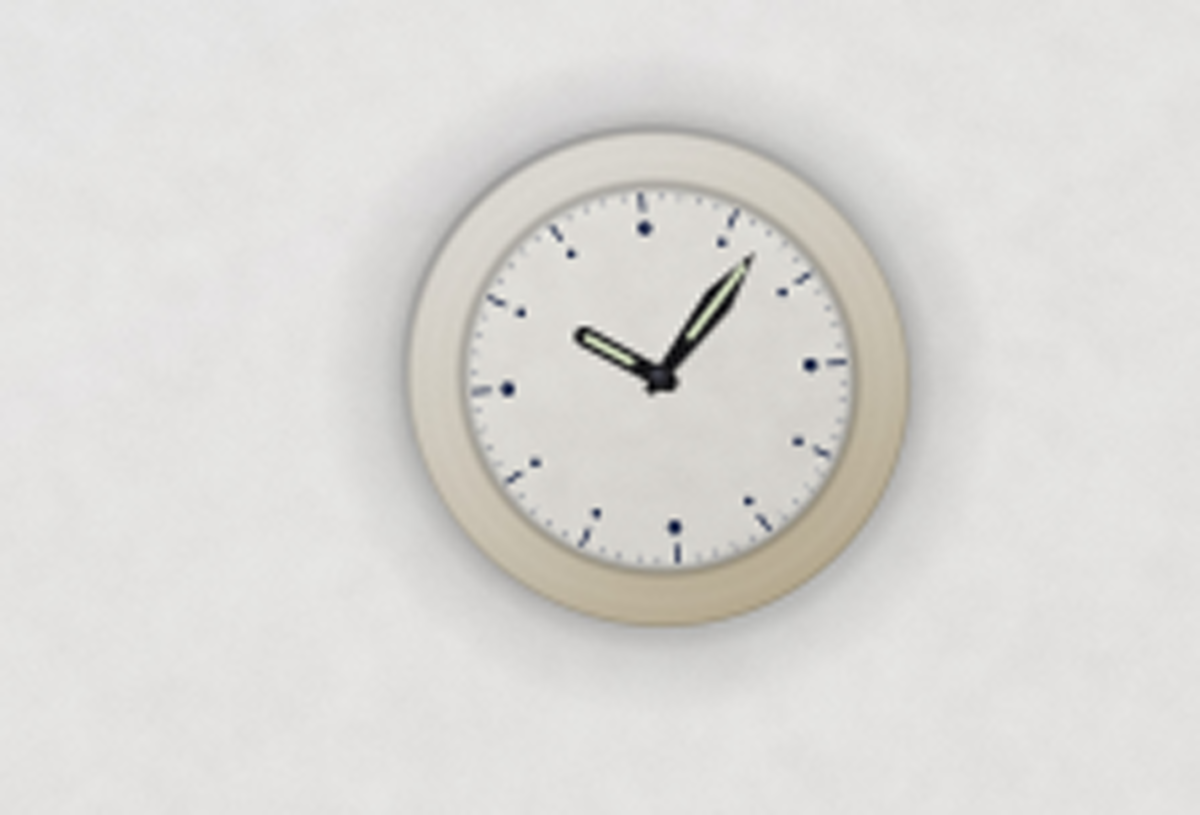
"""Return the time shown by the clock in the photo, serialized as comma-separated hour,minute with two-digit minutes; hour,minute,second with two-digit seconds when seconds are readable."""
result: 10,07
